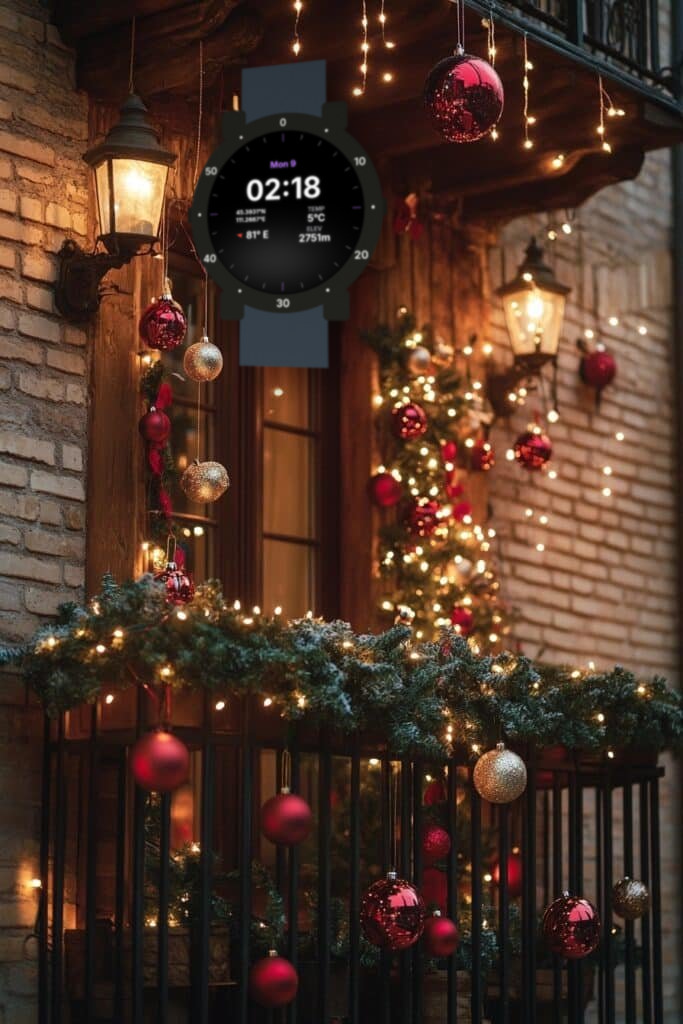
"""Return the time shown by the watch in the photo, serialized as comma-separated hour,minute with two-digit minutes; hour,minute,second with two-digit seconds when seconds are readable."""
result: 2,18
